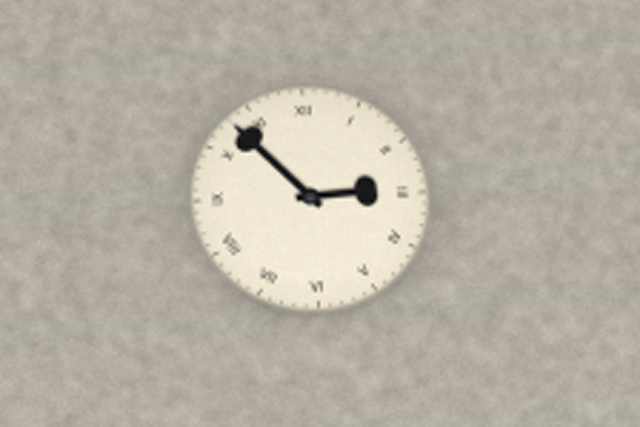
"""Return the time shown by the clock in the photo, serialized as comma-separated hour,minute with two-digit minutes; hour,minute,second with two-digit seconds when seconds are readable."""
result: 2,53
